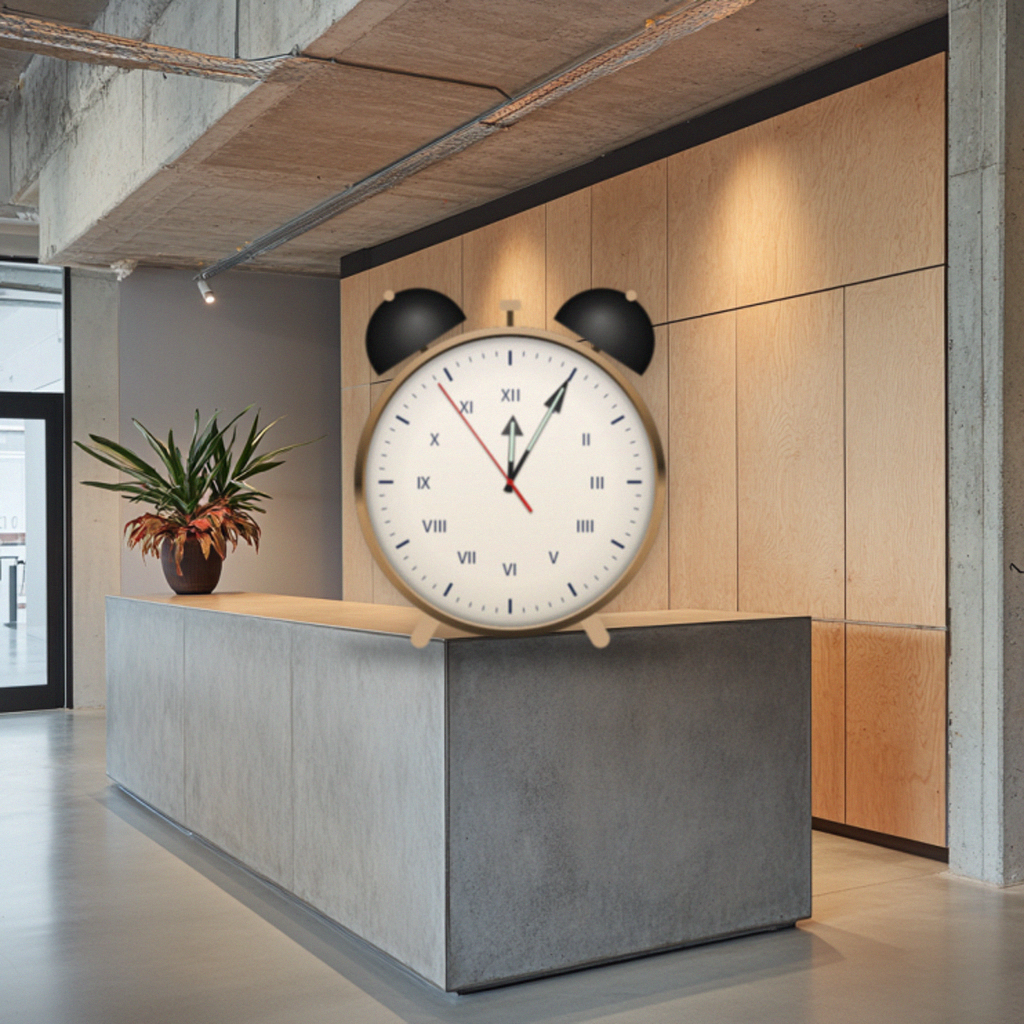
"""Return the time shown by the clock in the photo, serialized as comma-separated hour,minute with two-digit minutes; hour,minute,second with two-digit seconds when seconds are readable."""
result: 12,04,54
